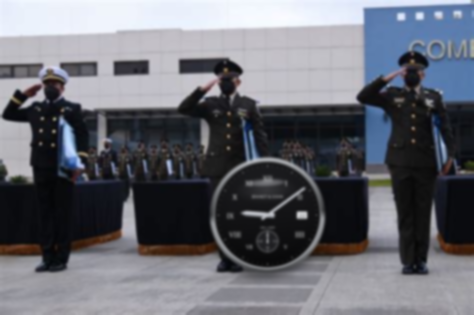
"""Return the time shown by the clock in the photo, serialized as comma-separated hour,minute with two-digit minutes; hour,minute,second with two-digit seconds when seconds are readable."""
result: 9,09
